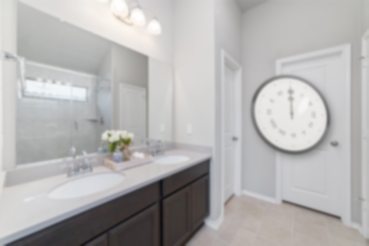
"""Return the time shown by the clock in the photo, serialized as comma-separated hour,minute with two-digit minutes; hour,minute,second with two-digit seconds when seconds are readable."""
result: 12,00
